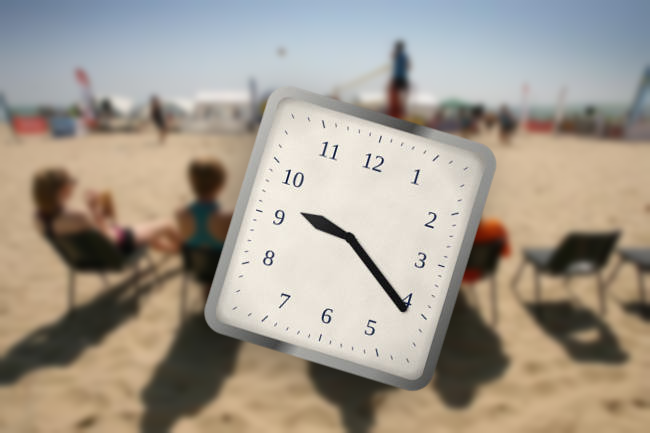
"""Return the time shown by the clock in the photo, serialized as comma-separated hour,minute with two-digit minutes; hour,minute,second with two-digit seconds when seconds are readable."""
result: 9,21
